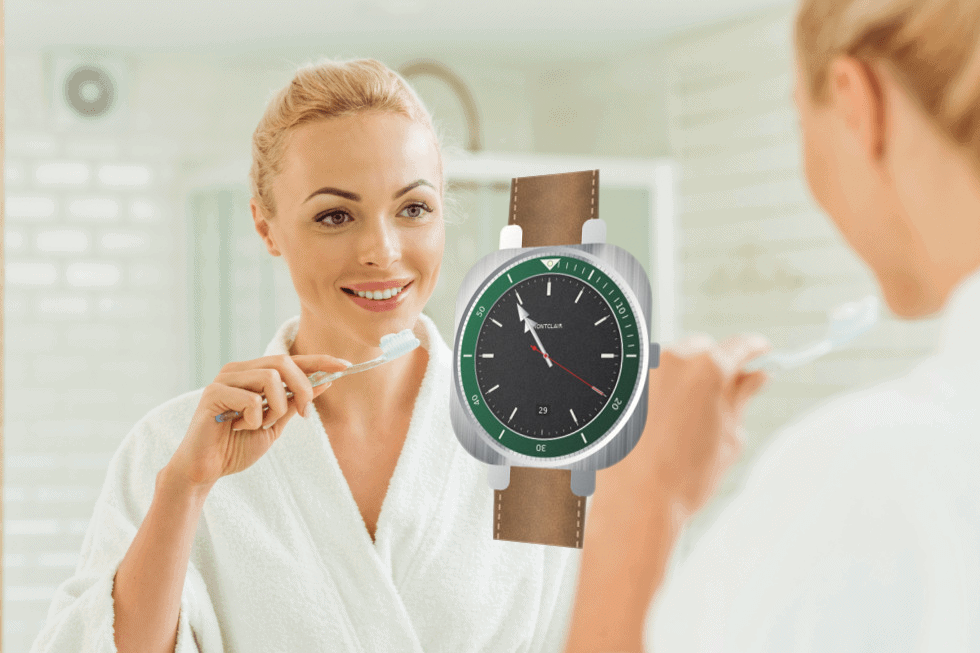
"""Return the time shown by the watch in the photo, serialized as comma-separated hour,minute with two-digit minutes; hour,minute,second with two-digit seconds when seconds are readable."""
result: 10,54,20
